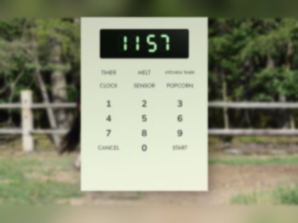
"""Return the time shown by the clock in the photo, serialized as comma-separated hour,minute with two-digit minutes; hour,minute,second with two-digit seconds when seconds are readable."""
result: 11,57
